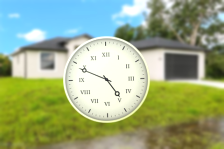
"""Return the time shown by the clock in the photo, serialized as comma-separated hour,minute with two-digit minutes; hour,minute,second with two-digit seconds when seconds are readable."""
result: 4,49
